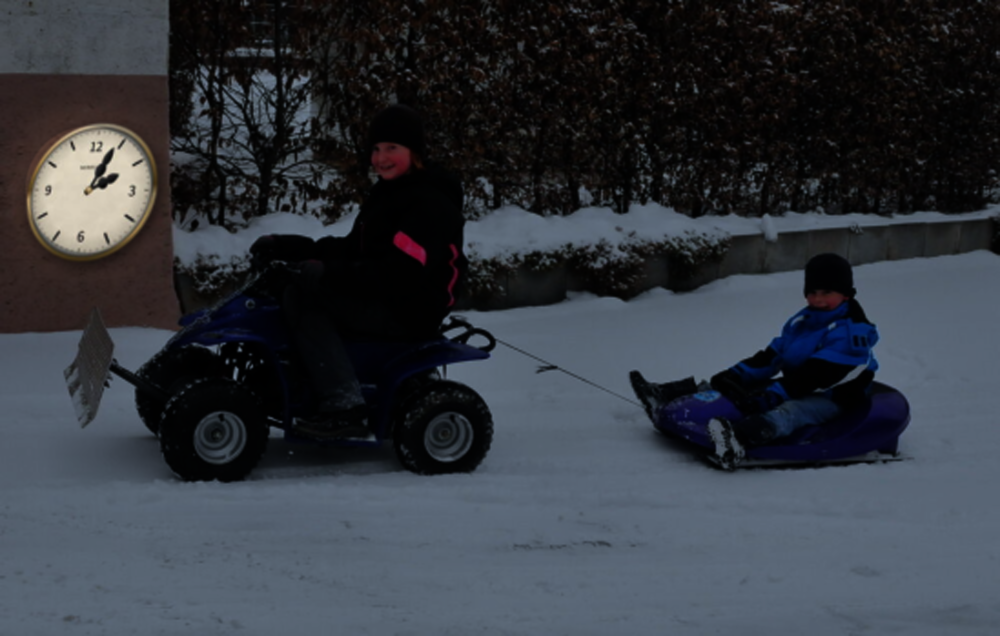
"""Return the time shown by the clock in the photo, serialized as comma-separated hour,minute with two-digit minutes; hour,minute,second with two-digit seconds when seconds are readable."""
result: 2,04
